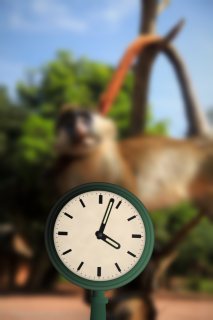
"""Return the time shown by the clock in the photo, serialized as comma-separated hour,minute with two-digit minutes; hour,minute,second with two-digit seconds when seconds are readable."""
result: 4,03
